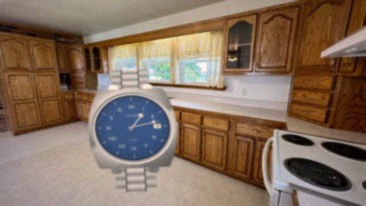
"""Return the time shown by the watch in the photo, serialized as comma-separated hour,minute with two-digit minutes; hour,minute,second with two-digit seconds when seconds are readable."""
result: 1,13
